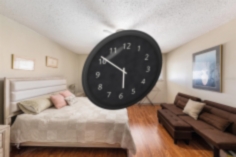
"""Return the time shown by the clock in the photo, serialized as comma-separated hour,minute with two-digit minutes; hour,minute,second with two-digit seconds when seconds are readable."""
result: 5,51
